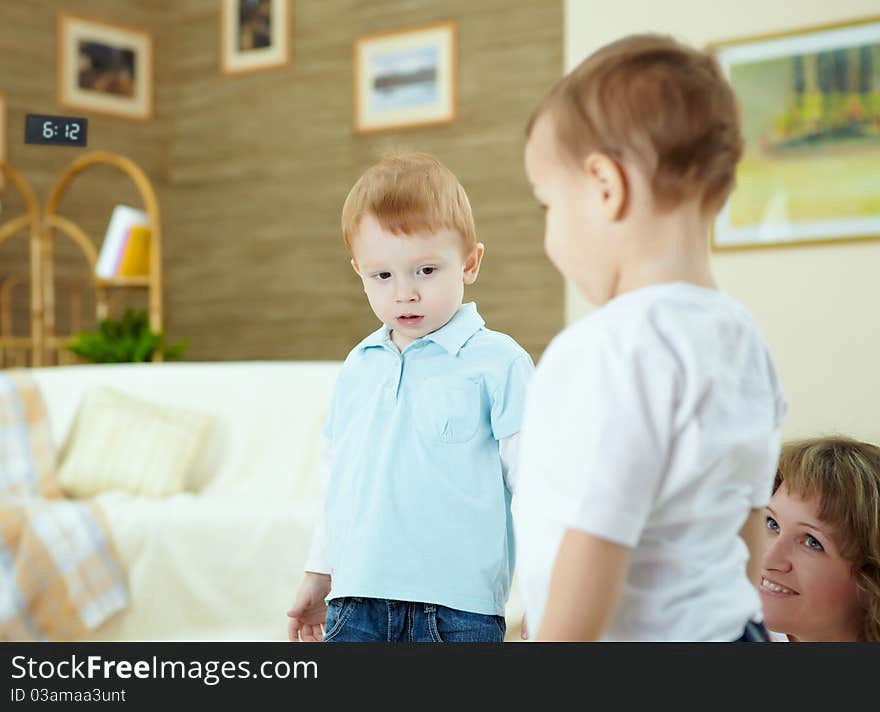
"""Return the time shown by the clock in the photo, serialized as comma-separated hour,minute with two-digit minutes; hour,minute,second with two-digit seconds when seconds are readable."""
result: 6,12
